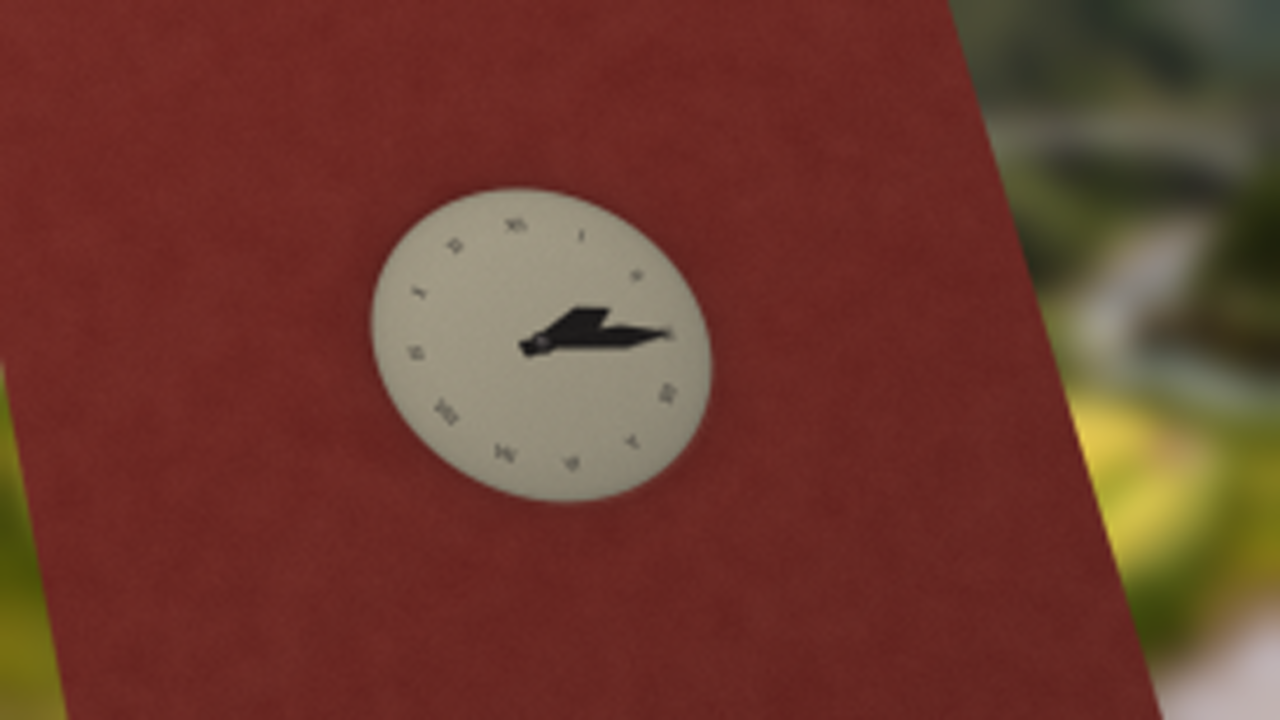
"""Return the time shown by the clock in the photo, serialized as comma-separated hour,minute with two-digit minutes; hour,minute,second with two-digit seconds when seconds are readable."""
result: 2,15
